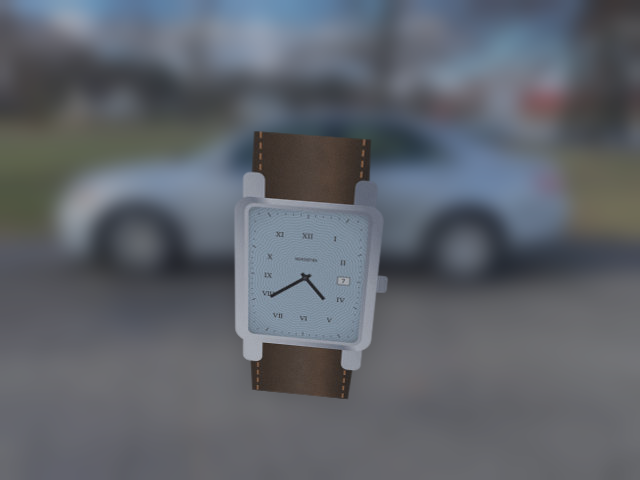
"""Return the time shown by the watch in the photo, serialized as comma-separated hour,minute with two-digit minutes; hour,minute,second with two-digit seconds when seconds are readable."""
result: 4,39
